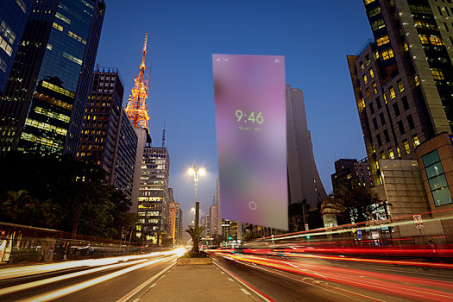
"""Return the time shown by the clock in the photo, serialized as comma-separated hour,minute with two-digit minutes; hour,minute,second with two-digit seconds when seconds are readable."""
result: 9,46
